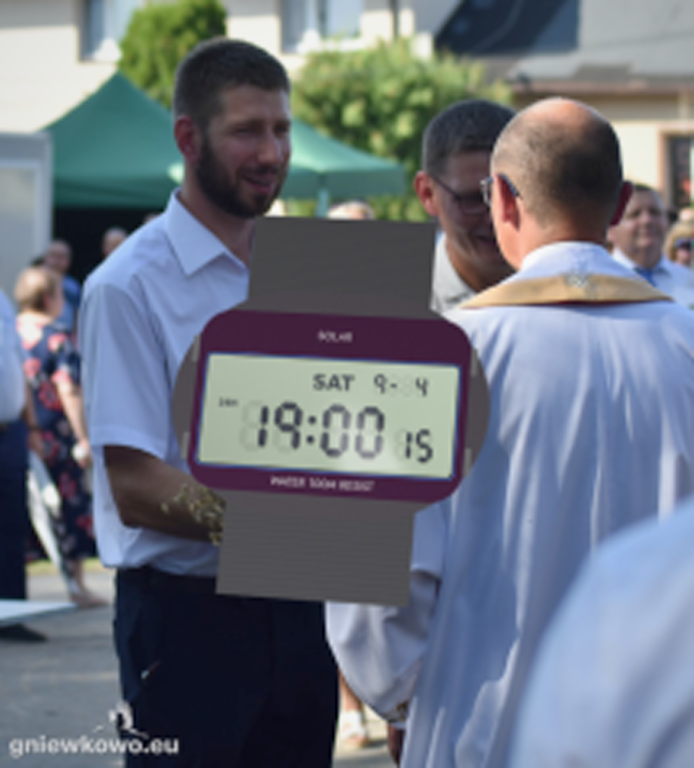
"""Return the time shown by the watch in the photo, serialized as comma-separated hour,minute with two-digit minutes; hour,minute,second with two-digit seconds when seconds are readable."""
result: 19,00,15
